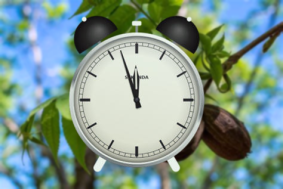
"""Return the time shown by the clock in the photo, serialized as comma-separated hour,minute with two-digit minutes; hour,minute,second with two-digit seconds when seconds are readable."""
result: 11,57
